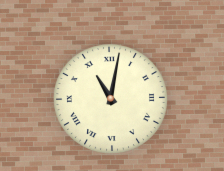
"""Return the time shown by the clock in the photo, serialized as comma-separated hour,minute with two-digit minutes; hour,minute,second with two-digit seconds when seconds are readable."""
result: 11,02
